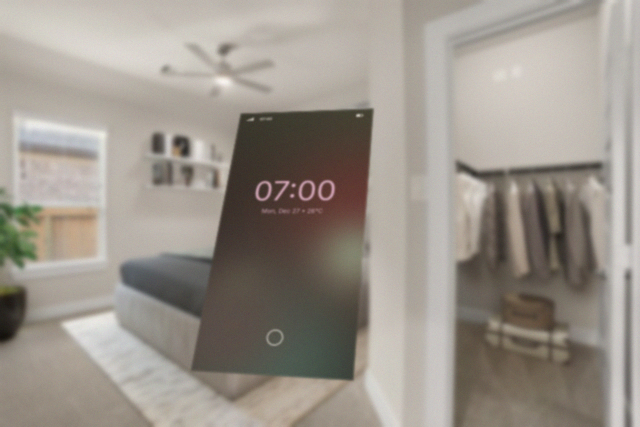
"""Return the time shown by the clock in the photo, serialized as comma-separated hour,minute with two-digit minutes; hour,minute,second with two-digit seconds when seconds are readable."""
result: 7,00
